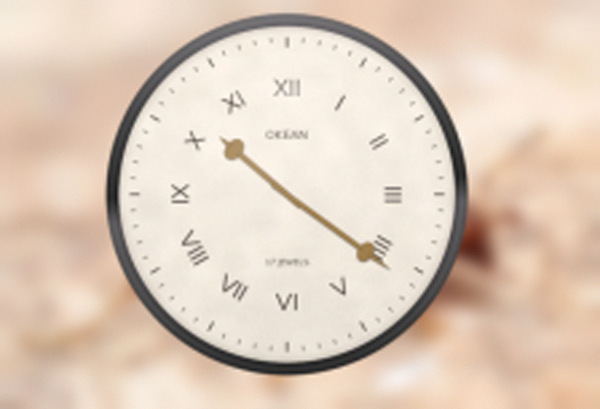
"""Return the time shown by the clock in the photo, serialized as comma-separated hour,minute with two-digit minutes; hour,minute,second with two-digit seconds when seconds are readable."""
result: 10,21
